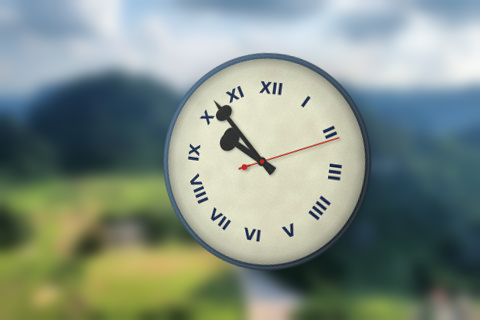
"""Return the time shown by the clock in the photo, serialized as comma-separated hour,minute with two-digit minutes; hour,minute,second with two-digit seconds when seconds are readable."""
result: 9,52,11
